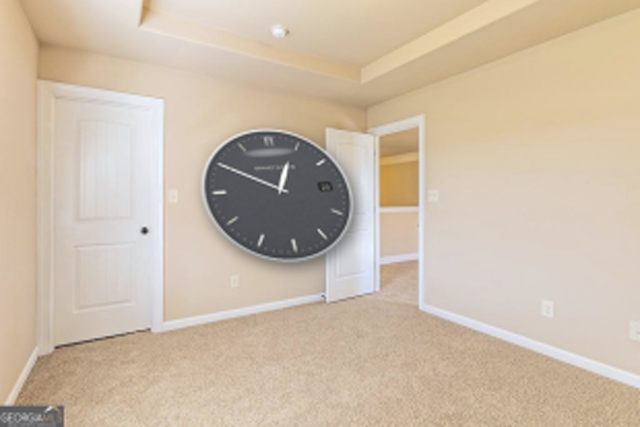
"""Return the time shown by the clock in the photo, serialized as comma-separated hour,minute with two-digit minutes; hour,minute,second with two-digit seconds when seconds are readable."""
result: 12,50
